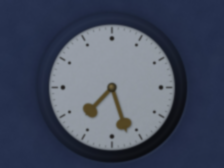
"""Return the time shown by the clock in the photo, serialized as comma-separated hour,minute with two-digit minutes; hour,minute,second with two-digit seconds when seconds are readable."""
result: 7,27
